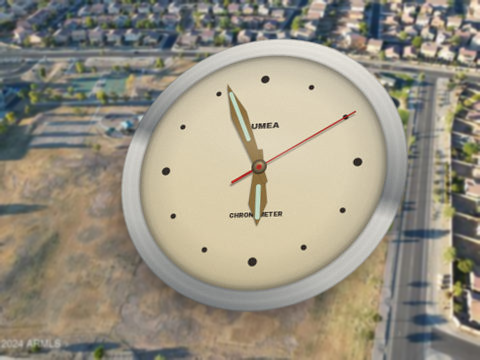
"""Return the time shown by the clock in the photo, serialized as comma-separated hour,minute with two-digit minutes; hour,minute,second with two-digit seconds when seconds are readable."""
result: 5,56,10
